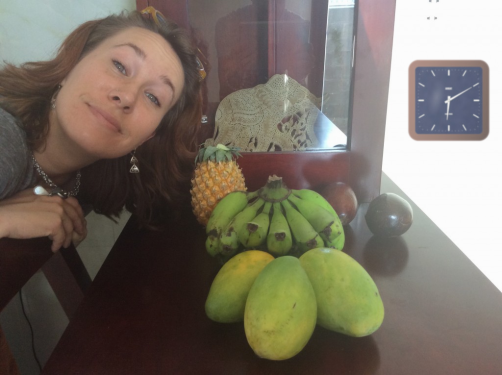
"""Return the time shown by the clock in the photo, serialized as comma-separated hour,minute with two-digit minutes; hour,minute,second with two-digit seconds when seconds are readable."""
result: 6,10
